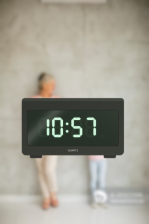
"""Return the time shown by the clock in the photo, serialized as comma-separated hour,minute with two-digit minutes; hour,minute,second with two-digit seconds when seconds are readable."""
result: 10,57
